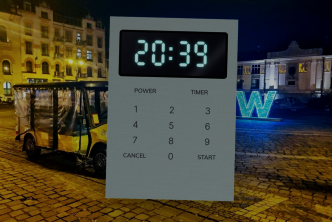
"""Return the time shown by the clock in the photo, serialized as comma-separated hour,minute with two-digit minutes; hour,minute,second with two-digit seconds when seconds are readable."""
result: 20,39
